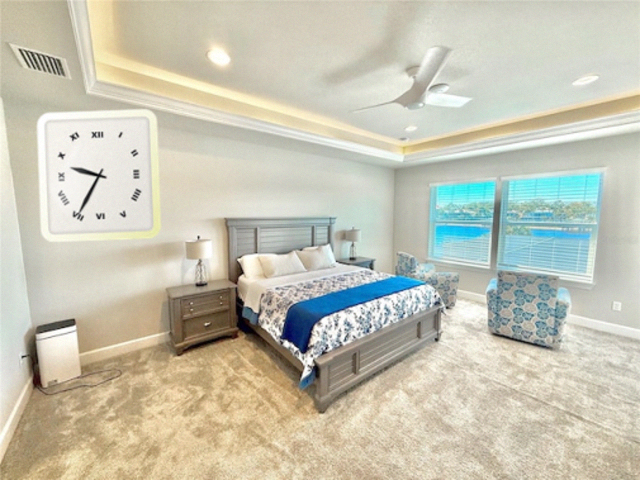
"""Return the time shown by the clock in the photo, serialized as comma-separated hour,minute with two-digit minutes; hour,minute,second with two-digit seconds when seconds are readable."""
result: 9,35
